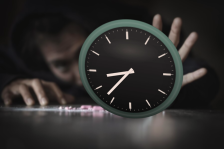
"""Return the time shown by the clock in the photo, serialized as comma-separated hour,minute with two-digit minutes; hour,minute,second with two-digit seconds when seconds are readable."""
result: 8,37
